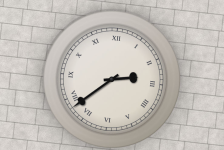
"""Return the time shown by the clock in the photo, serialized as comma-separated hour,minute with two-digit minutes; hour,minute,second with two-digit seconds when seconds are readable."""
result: 2,38
